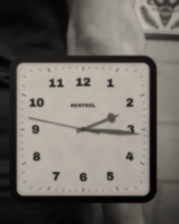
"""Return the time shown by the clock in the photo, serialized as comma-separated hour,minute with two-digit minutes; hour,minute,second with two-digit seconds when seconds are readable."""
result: 2,15,47
